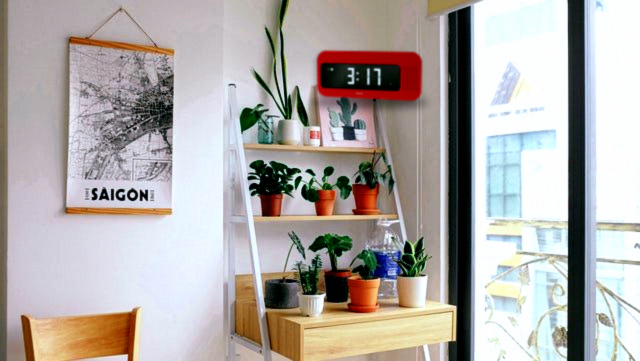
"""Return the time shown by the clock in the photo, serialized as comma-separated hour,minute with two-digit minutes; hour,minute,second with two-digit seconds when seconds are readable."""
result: 3,17
